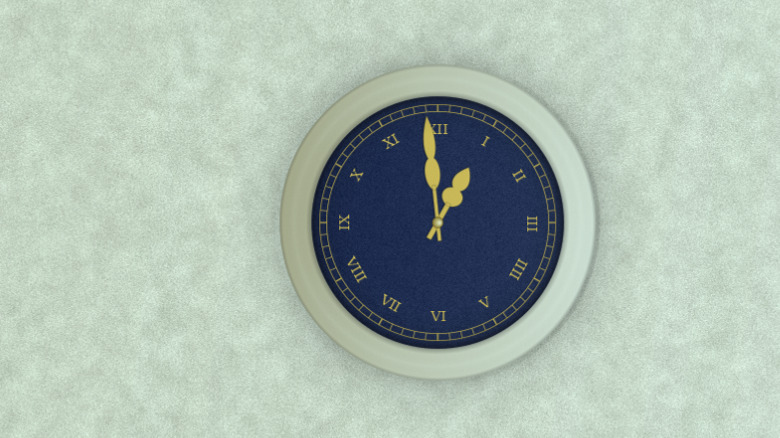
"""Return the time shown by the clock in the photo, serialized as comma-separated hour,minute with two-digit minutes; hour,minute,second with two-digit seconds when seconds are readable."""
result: 12,59
